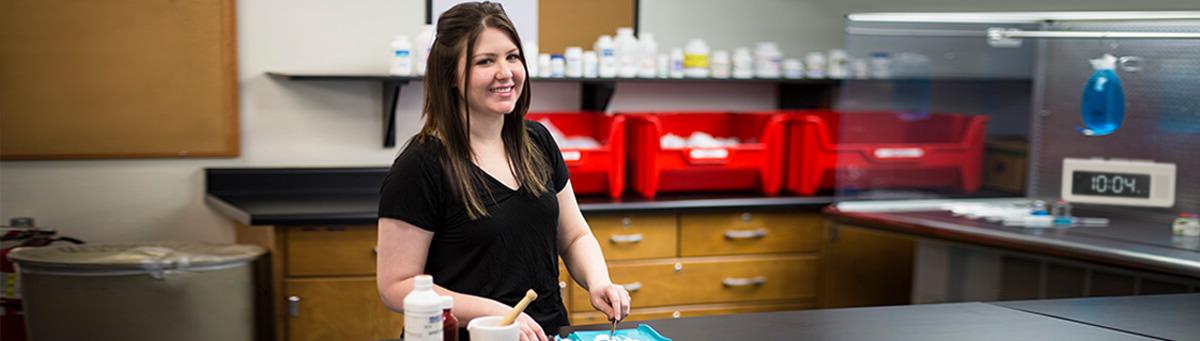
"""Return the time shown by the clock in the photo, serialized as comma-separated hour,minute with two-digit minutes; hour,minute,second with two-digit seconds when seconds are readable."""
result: 10,04
